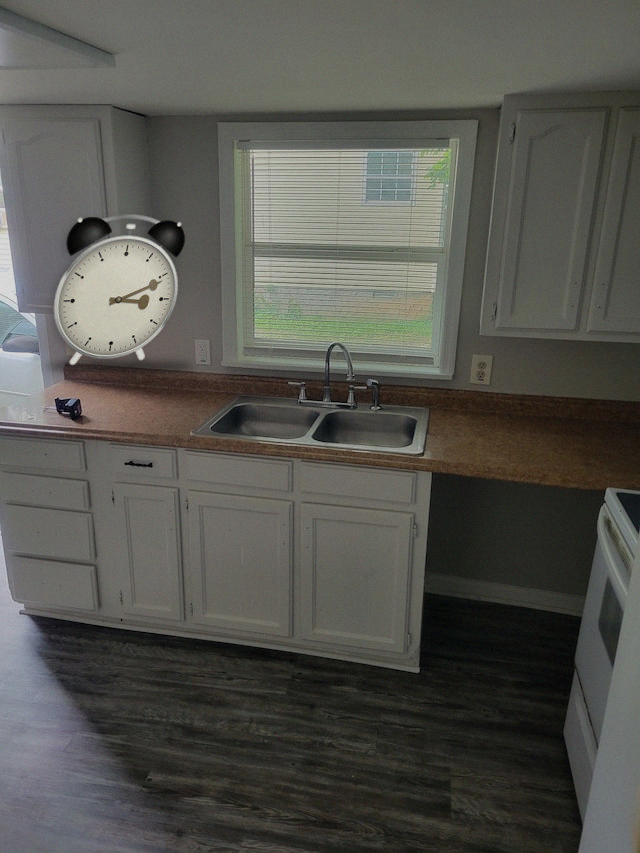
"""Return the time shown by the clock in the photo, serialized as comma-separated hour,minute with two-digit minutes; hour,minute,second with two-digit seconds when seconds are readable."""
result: 3,11
